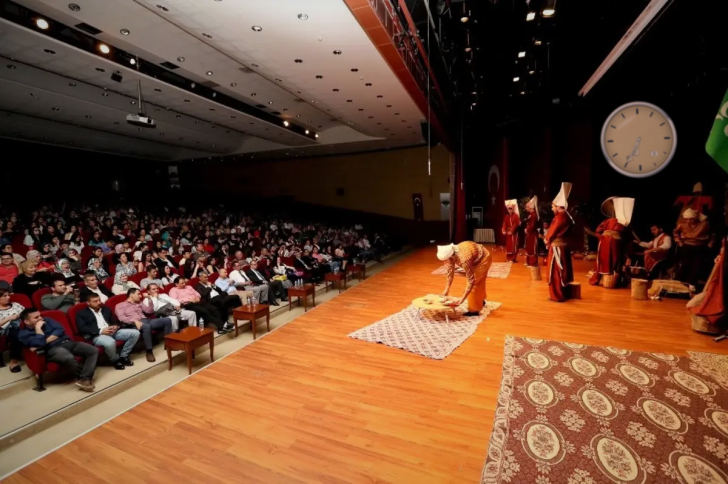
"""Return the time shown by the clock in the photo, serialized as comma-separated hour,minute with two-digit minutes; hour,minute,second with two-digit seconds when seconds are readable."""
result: 6,35
